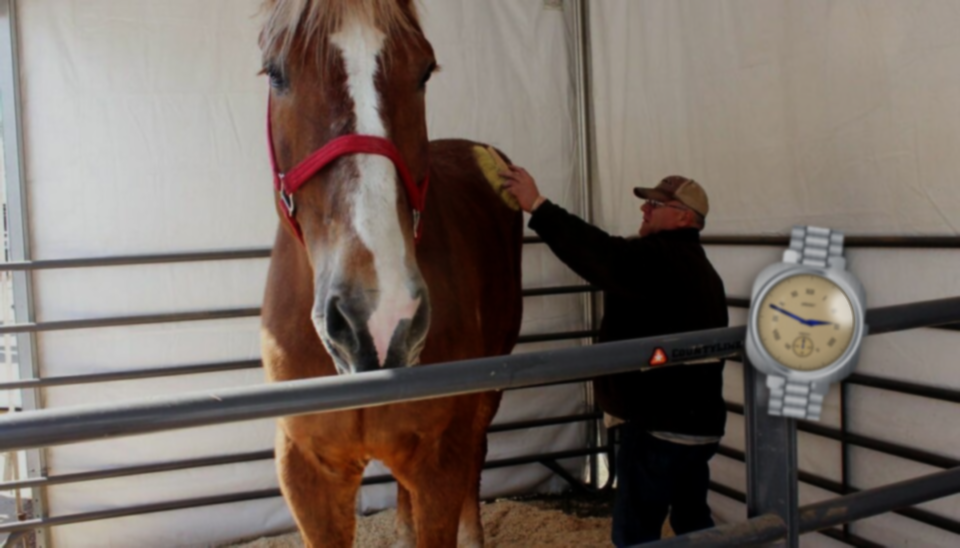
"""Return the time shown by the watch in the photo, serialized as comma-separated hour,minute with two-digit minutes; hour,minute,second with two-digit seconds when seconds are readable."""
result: 2,48
